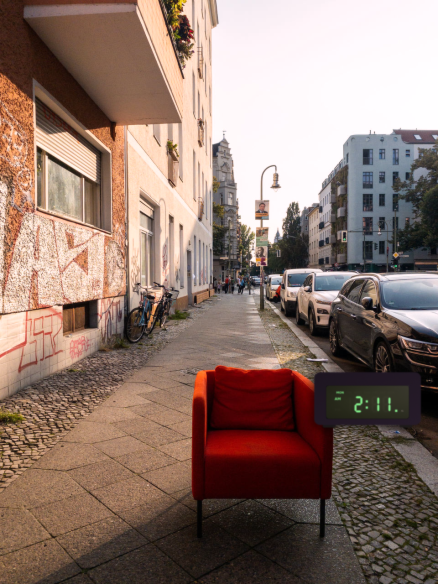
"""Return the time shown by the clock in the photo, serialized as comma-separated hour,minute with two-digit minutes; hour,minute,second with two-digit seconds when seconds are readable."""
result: 2,11
